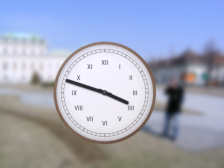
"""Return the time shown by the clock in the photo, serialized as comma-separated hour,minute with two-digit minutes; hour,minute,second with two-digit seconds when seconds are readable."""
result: 3,48
